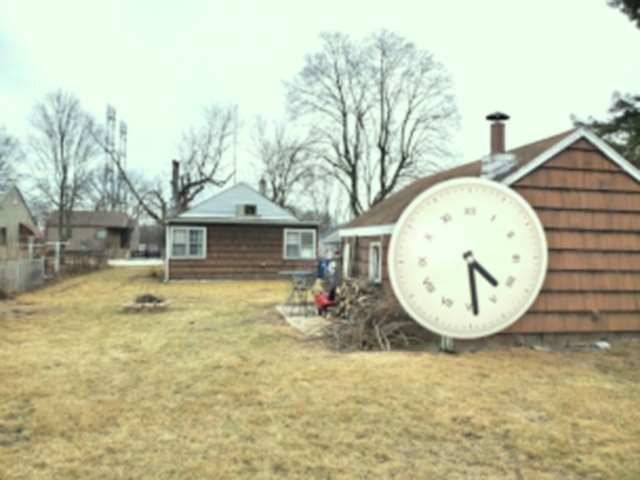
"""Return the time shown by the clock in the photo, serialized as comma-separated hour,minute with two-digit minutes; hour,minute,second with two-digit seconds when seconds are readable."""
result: 4,29
